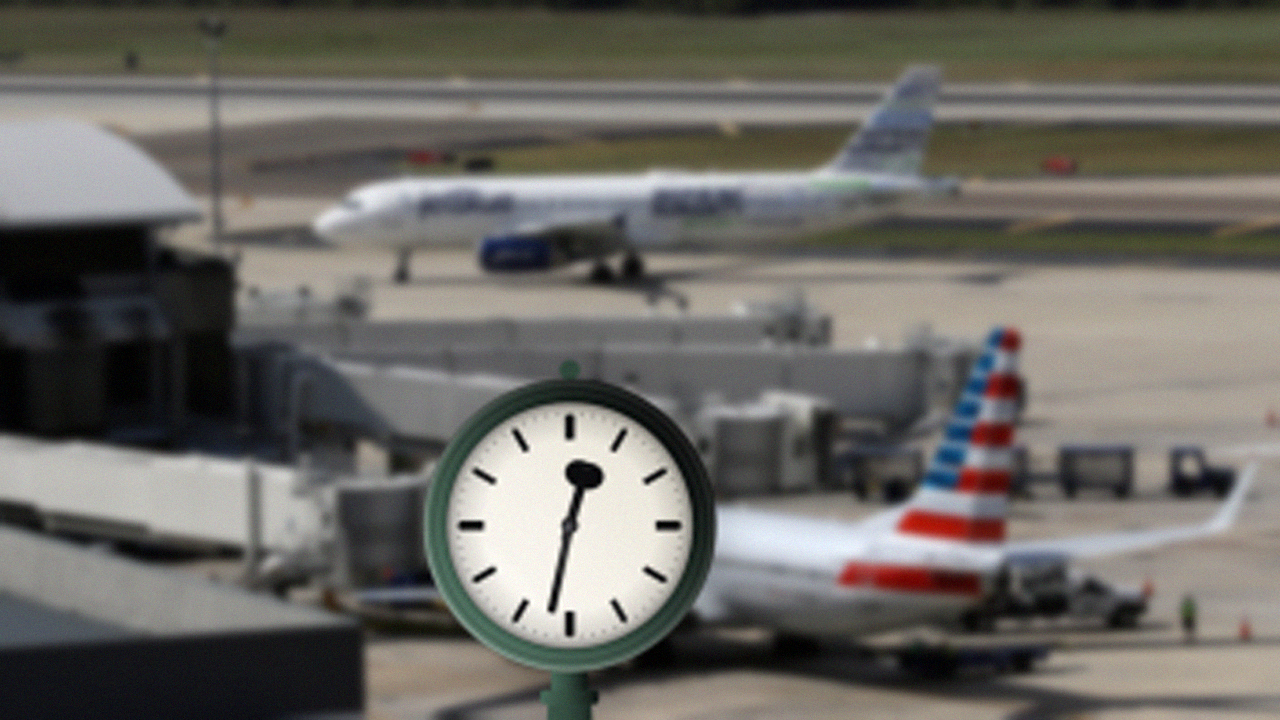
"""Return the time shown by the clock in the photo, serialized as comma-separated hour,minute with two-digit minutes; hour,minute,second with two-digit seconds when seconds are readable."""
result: 12,32
